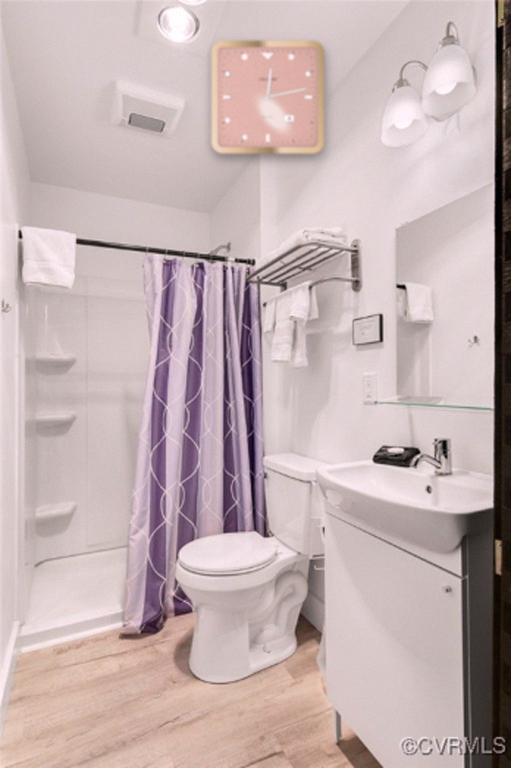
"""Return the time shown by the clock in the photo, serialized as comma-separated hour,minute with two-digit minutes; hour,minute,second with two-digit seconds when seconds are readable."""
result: 12,13
